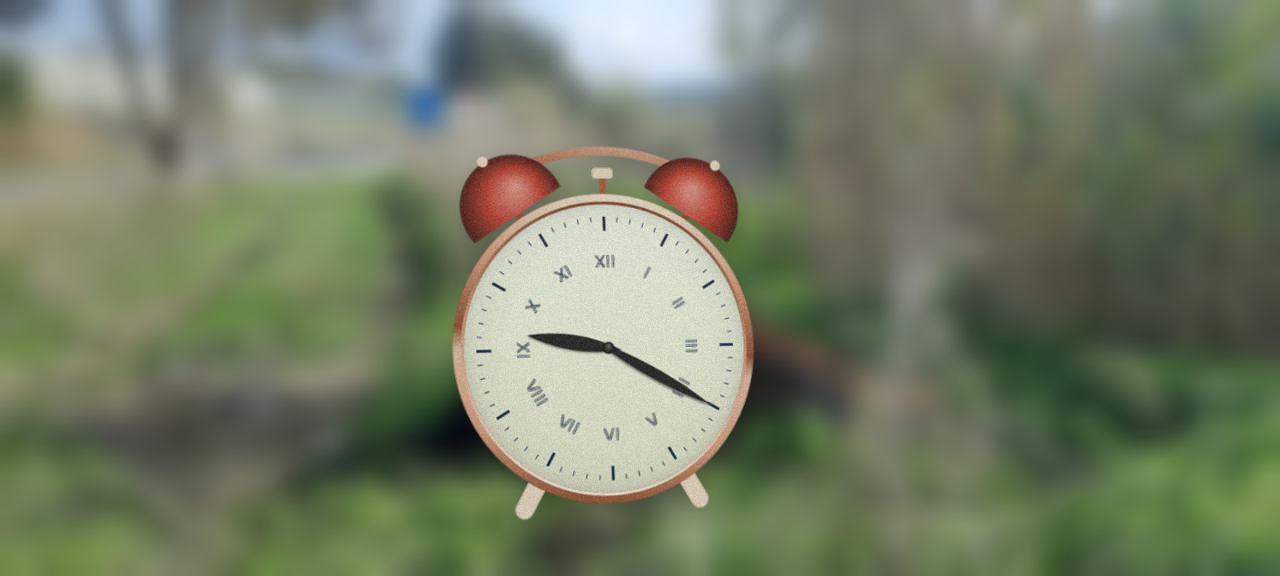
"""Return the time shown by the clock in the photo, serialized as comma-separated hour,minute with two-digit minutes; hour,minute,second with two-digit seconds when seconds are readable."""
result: 9,20
